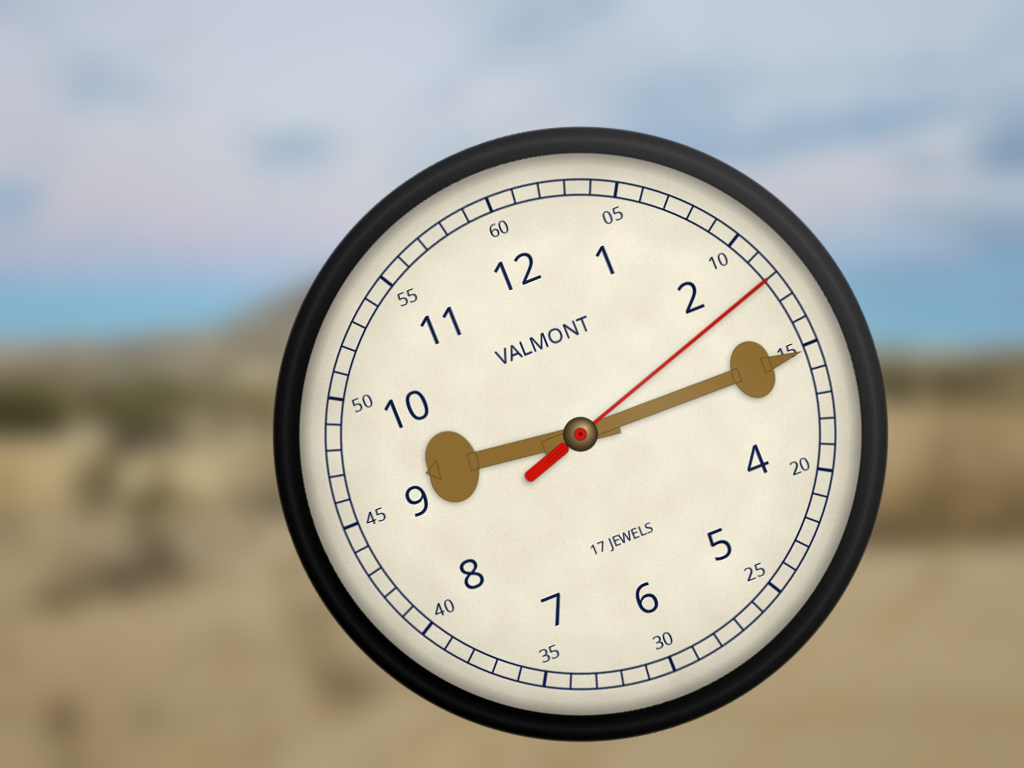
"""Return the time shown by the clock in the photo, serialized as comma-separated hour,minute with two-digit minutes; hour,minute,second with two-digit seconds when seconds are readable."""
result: 9,15,12
